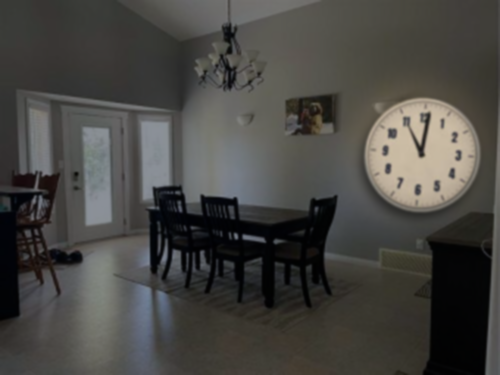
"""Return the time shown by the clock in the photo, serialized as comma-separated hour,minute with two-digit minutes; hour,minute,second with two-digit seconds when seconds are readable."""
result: 11,01
